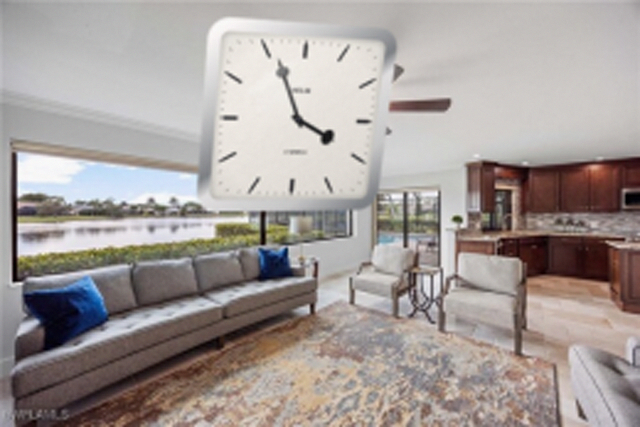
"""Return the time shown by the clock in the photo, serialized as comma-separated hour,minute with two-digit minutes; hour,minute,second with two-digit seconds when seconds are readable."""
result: 3,56
